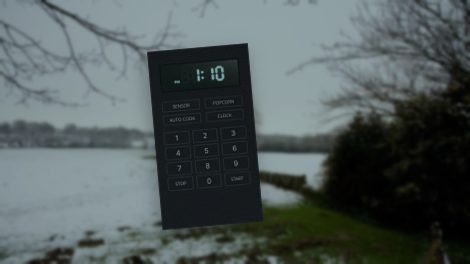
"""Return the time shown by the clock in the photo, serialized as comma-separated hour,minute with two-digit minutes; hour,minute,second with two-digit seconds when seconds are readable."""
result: 1,10
